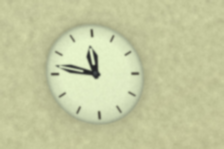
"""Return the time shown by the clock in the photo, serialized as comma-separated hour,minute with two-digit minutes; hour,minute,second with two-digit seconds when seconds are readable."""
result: 11,47
